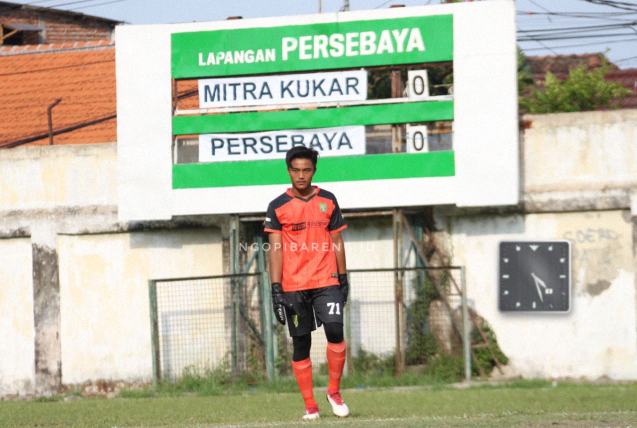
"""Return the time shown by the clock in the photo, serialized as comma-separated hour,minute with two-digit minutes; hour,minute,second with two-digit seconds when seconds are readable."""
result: 4,27
